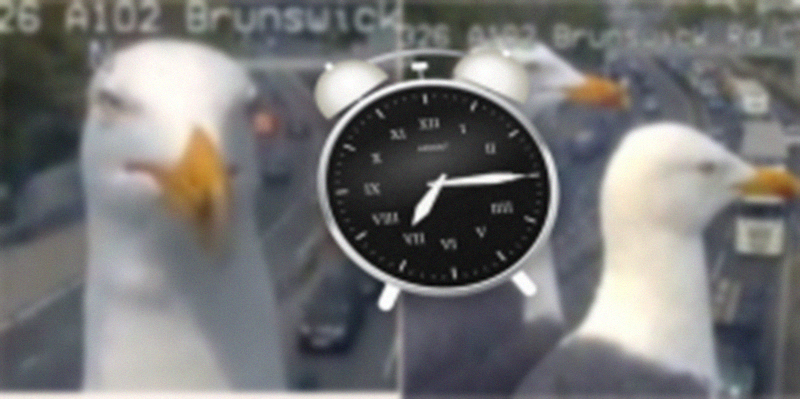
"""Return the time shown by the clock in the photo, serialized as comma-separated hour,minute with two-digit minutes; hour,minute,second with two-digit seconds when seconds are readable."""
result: 7,15
